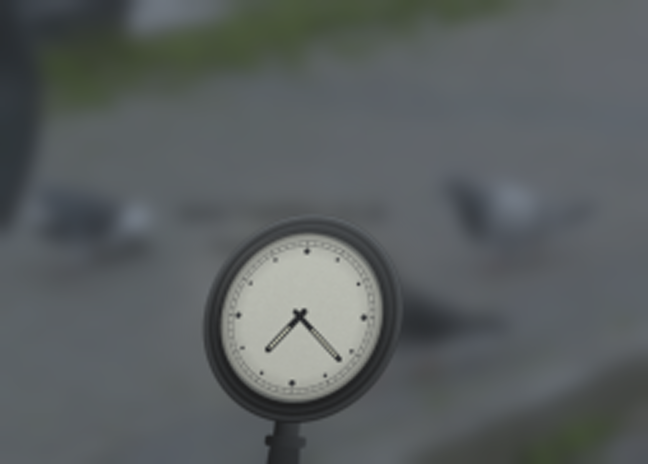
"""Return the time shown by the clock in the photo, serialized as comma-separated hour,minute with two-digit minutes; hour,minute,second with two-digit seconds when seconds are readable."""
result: 7,22
